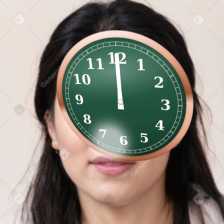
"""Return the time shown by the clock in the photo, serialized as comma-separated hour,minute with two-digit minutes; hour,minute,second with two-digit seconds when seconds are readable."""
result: 12,00
